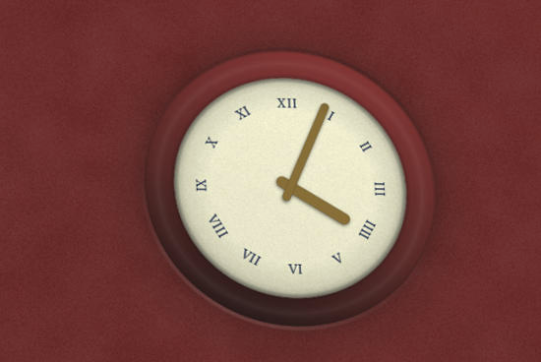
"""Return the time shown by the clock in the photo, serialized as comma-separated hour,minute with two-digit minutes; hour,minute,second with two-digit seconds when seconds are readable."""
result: 4,04
